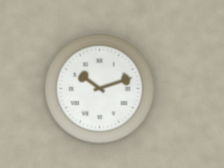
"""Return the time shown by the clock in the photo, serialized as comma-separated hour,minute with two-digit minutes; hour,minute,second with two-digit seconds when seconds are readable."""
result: 10,12
